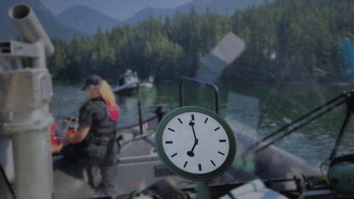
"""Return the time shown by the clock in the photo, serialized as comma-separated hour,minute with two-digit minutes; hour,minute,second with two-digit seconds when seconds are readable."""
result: 6,59
